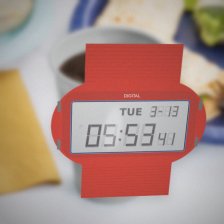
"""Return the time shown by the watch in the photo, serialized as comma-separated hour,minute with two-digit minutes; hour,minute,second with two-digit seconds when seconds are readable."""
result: 5,53,41
